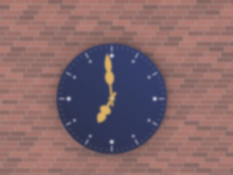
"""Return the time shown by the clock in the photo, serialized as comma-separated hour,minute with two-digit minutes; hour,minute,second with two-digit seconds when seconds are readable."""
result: 6,59
